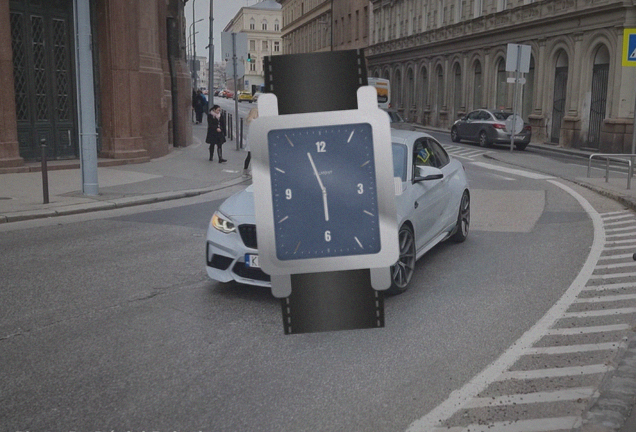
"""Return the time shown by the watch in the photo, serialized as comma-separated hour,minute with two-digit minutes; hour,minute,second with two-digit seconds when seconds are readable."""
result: 5,57
